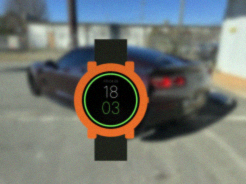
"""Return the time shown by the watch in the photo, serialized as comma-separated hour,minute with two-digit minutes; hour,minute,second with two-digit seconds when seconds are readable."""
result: 18,03
